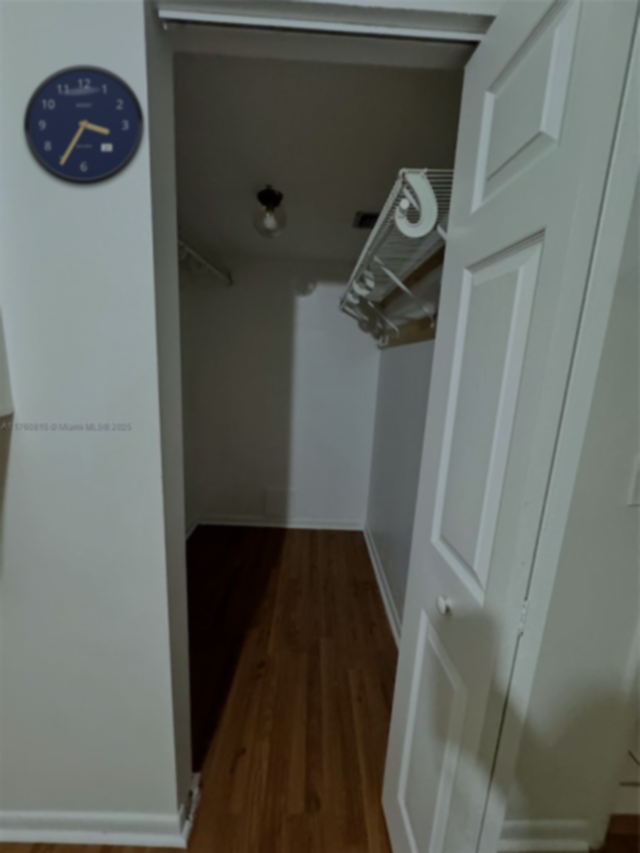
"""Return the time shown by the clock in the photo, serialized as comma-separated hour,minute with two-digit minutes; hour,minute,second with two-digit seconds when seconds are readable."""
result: 3,35
